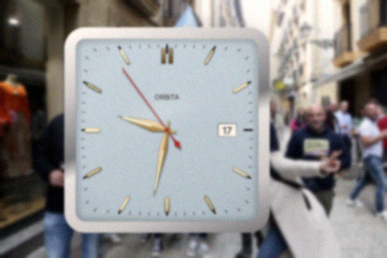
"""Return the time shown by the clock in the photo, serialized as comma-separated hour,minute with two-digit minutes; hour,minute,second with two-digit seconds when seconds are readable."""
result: 9,31,54
